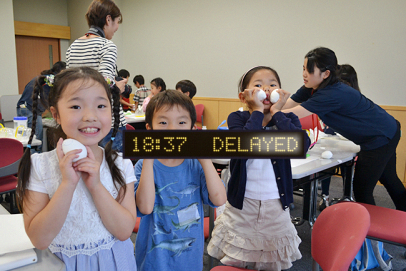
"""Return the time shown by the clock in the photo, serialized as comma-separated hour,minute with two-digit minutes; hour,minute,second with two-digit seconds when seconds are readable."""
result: 18,37
